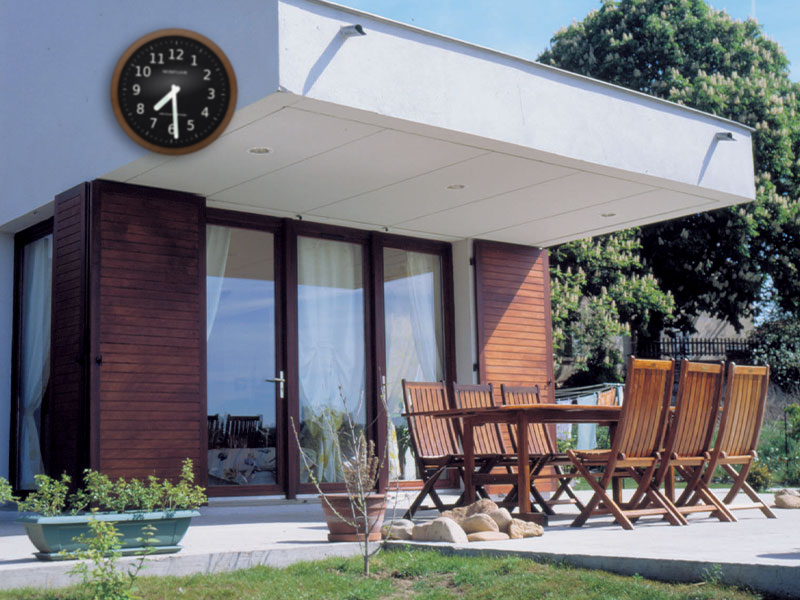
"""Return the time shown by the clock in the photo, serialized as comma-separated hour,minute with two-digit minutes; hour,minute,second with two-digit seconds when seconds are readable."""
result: 7,29
